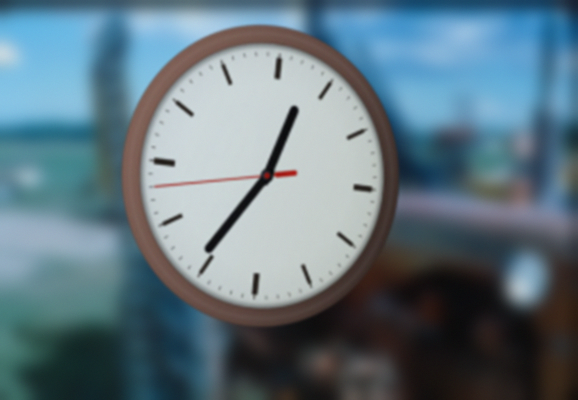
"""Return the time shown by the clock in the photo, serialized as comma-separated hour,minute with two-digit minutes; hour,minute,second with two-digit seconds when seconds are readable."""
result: 12,35,43
